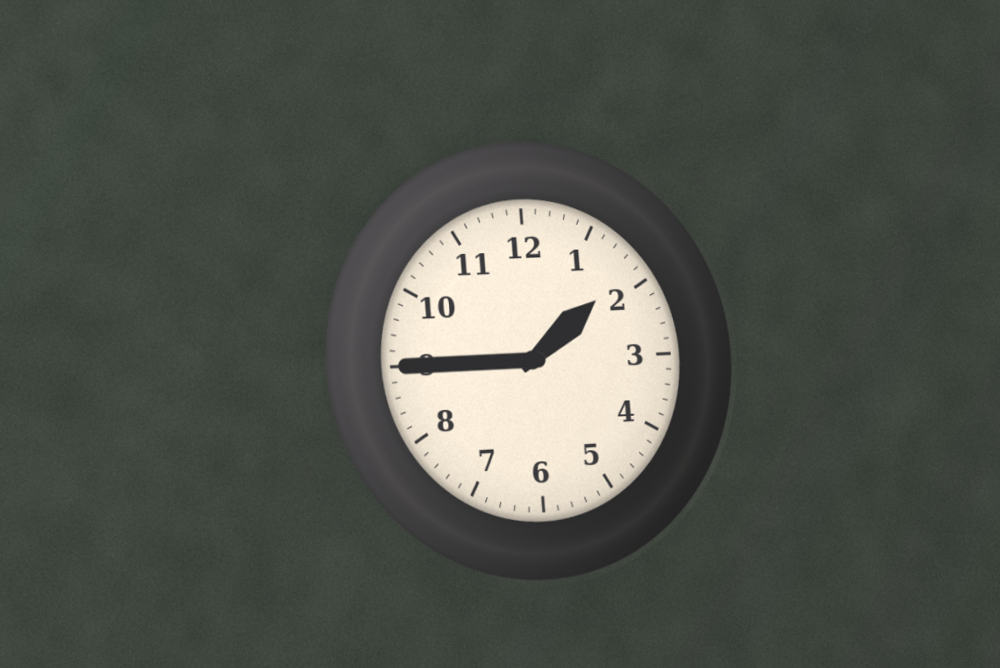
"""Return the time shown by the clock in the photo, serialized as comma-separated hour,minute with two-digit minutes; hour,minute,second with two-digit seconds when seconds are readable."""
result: 1,45
